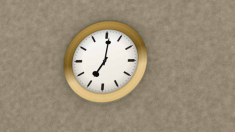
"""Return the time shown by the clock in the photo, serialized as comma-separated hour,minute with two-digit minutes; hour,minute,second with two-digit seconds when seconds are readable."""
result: 7,01
